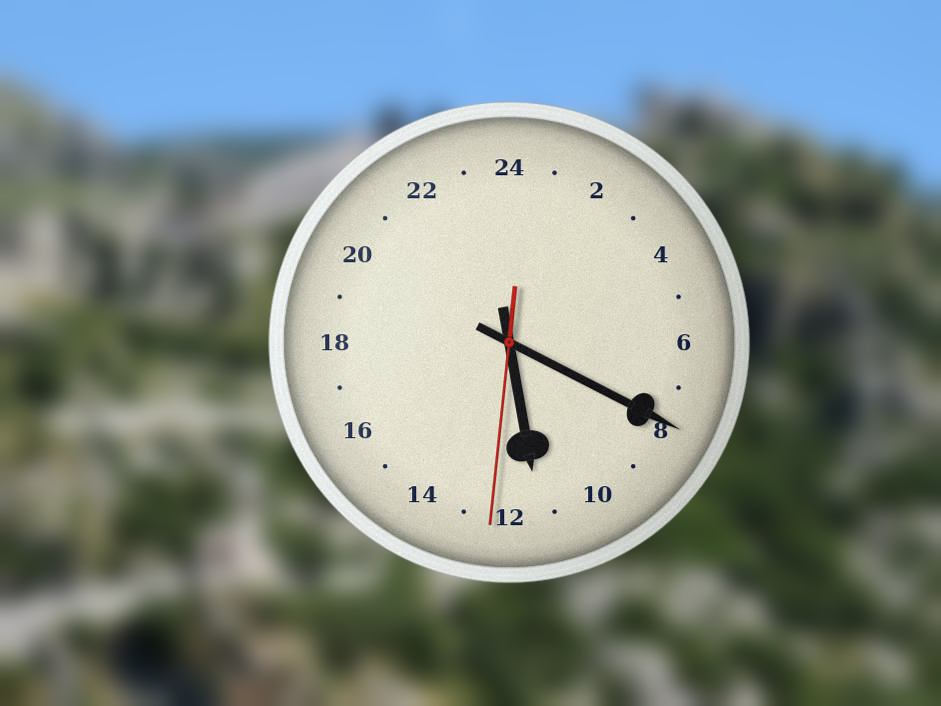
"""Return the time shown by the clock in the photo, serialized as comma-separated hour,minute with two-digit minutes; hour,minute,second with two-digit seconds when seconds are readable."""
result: 11,19,31
